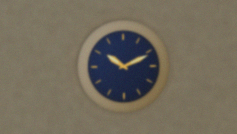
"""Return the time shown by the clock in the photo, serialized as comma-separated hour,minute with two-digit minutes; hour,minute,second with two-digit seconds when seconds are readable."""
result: 10,11
